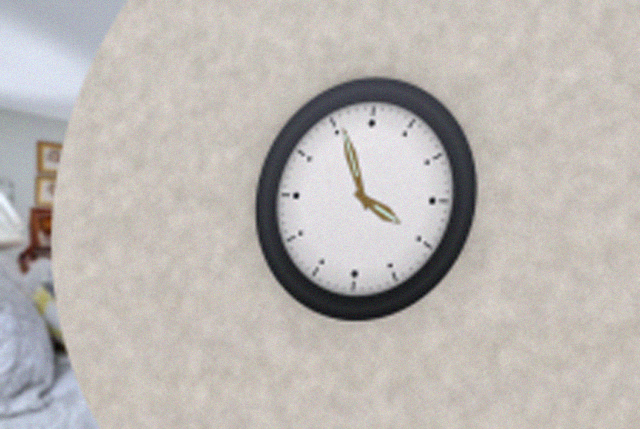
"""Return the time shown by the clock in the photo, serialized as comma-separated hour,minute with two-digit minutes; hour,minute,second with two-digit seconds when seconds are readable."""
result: 3,56
